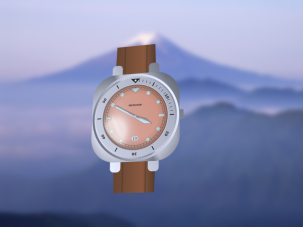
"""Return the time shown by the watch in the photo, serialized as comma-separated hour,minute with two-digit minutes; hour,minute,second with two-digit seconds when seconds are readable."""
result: 3,50
